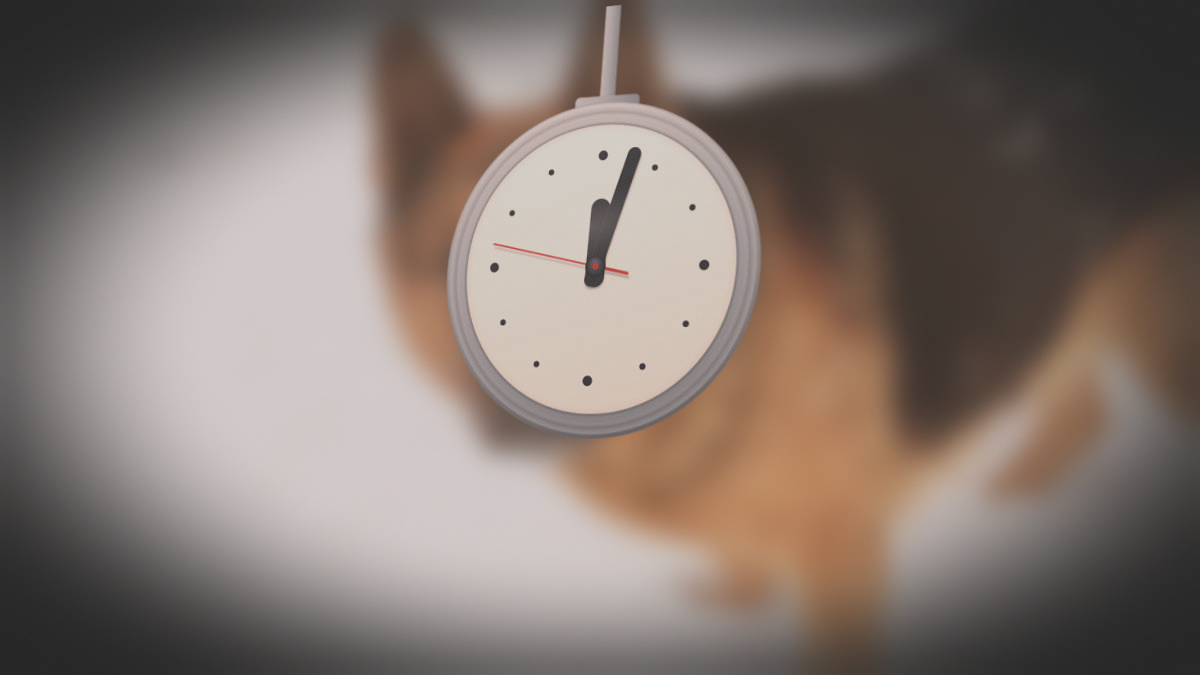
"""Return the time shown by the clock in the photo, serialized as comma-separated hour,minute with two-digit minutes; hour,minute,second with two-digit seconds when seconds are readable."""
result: 12,02,47
